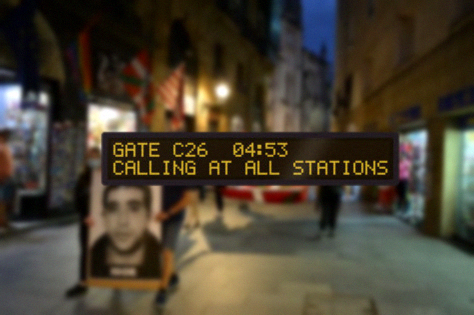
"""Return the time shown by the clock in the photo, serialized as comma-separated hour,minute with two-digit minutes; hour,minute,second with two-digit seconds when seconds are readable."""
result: 4,53
